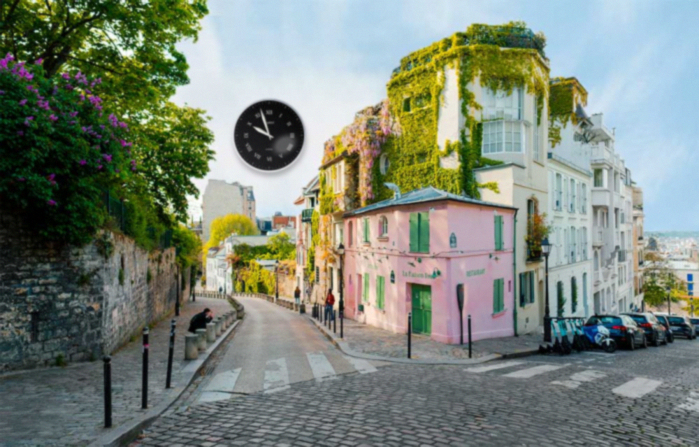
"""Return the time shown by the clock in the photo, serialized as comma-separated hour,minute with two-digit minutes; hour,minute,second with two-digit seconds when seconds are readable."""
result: 9,57
